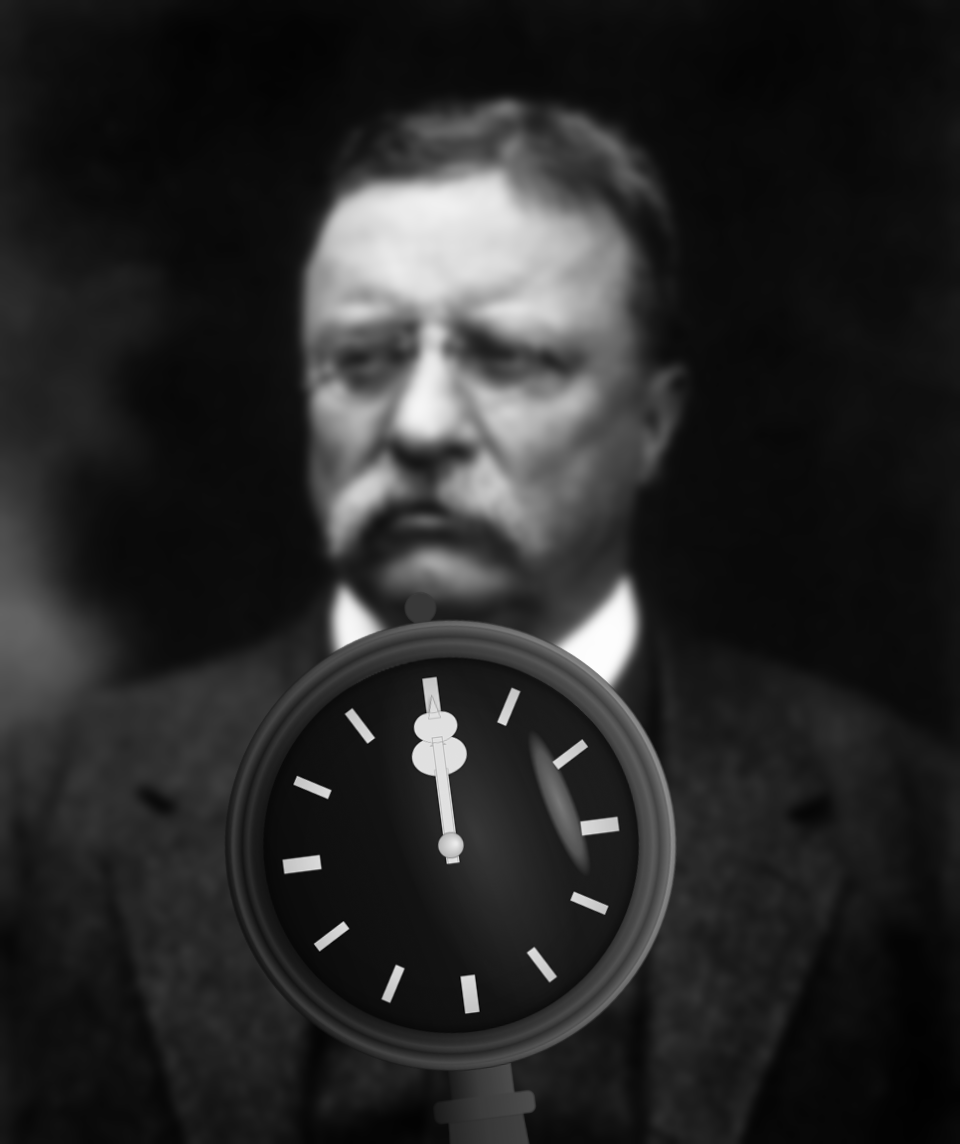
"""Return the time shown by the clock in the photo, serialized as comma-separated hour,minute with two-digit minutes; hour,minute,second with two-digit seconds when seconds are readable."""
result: 12,00
